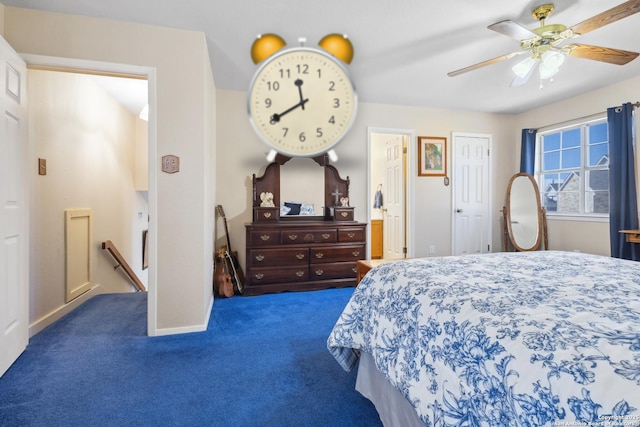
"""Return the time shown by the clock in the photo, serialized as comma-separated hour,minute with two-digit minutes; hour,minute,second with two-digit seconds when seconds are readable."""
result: 11,40
